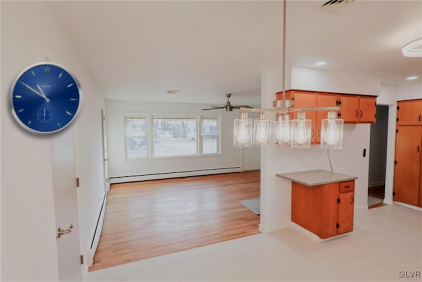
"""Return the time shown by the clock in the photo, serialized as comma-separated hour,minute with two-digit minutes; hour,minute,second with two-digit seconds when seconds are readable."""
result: 10,50
